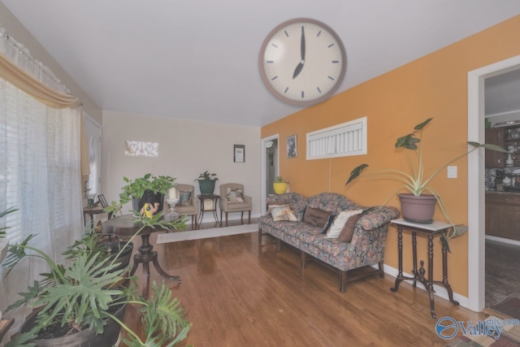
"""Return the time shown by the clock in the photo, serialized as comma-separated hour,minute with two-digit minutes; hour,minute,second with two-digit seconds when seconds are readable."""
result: 7,00
